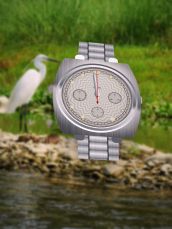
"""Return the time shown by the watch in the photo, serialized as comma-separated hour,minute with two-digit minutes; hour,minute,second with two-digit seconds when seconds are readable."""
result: 11,59
